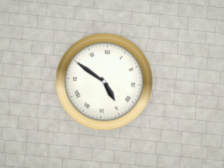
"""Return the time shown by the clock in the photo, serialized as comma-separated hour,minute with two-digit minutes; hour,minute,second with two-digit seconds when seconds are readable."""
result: 4,50
